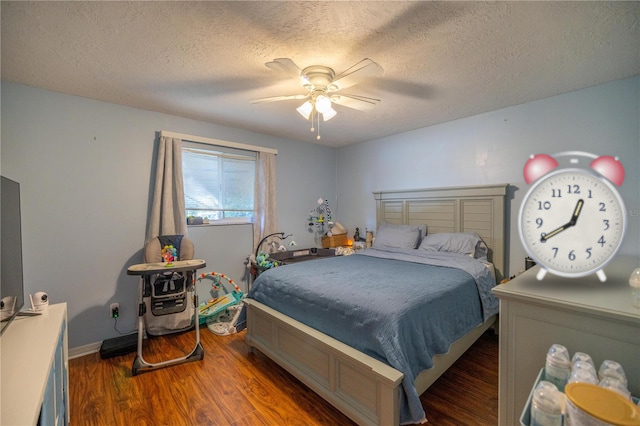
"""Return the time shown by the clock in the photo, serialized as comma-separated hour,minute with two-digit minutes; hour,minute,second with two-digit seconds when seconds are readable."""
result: 12,40
